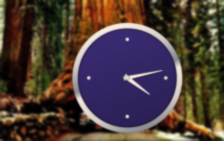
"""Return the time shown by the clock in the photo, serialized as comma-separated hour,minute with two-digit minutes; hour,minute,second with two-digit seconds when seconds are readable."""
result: 4,13
